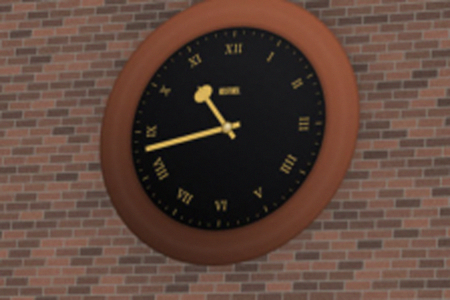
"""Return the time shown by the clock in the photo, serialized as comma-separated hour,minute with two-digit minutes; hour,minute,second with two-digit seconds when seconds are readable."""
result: 10,43
